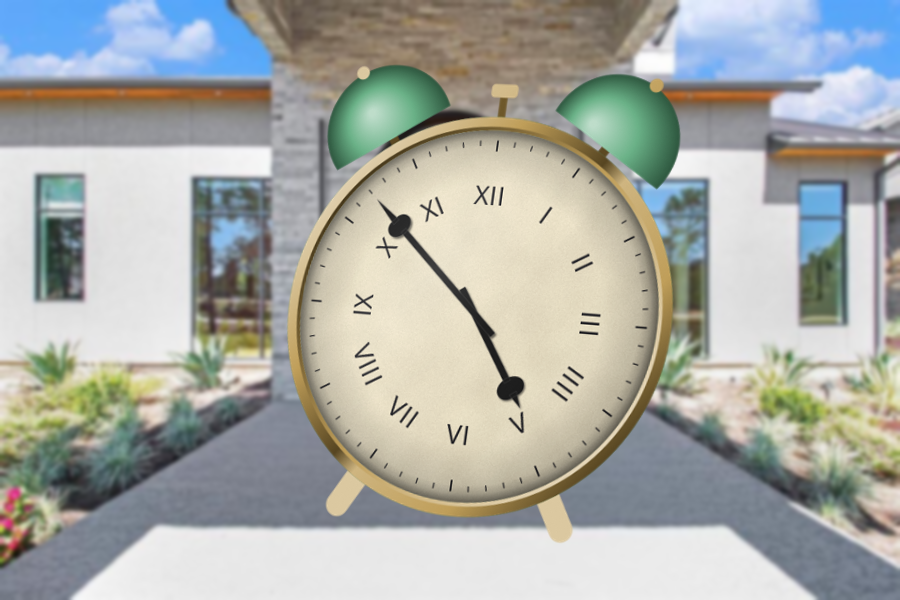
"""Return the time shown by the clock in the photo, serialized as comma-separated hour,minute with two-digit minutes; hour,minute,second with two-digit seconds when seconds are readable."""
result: 4,52
